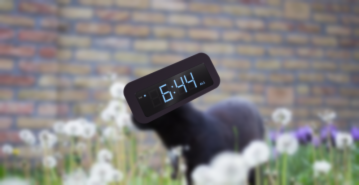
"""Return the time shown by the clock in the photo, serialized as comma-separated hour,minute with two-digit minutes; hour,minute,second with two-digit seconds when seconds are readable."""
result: 6,44
